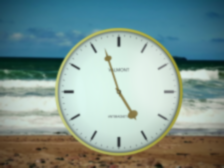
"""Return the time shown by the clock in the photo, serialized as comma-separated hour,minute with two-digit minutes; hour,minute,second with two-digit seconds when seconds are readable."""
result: 4,57
